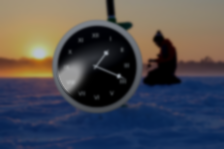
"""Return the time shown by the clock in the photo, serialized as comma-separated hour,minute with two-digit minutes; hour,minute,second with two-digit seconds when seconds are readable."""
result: 1,19
